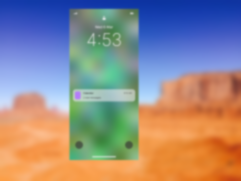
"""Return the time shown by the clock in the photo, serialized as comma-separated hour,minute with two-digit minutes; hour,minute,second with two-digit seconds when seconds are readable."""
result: 4,53
